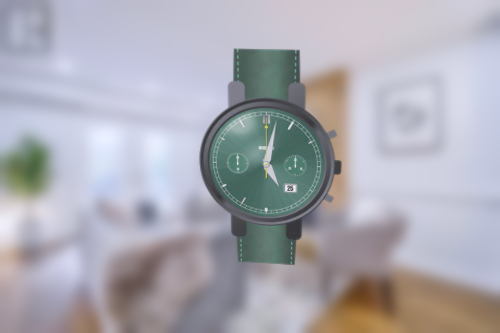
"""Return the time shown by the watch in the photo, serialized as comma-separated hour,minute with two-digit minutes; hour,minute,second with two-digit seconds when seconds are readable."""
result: 5,02
